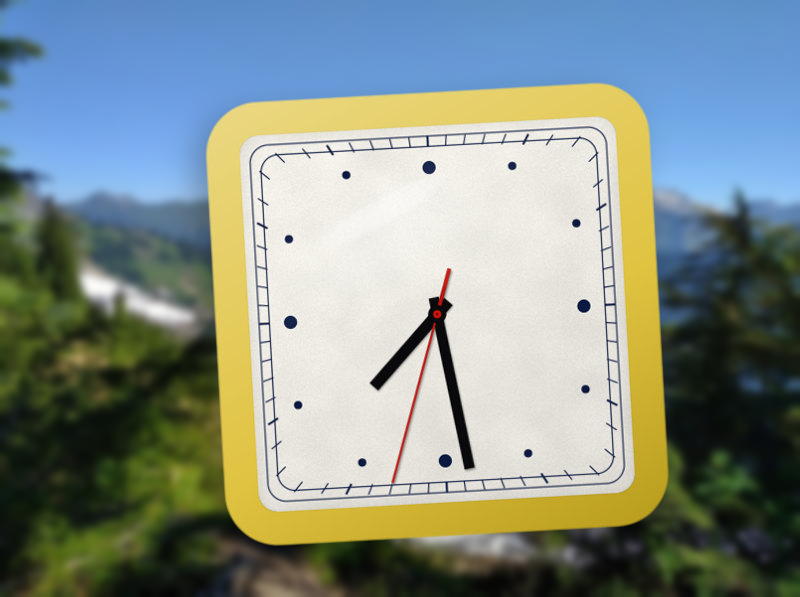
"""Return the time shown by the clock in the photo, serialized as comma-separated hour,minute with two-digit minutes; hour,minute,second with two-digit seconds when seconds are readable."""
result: 7,28,33
